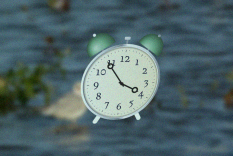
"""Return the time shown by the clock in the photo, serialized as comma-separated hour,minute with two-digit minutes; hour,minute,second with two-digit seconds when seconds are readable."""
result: 3,54
